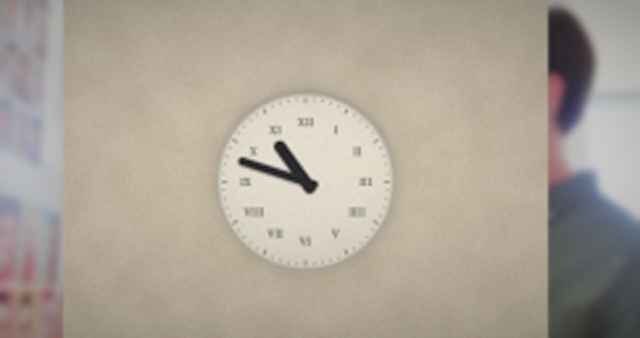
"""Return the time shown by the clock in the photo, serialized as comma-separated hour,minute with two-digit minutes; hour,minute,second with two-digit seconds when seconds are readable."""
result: 10,48
